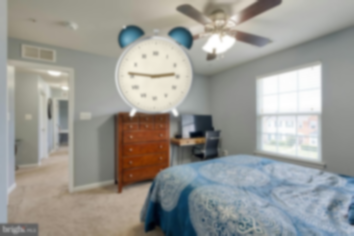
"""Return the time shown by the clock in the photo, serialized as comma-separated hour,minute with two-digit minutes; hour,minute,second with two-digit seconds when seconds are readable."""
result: 2,46
